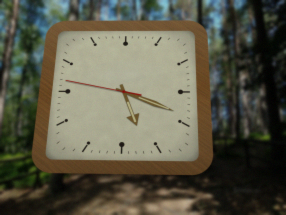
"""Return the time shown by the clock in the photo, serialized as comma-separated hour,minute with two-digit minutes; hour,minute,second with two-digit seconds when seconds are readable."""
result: 5,18,47
